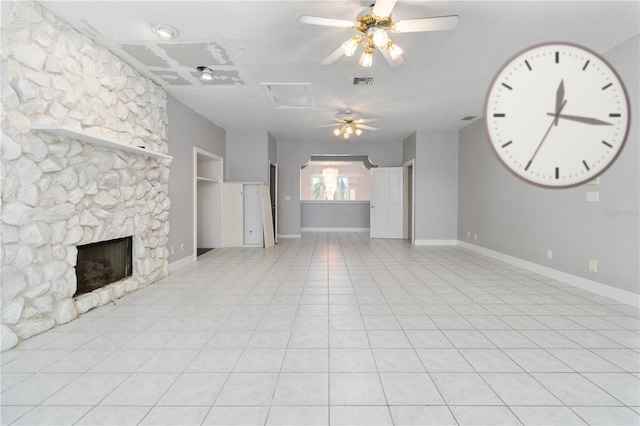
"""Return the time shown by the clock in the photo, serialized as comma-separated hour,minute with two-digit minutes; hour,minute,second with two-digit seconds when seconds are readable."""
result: 12,16,35
